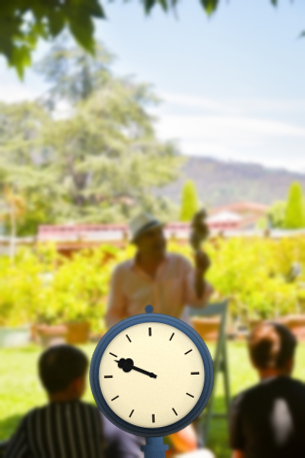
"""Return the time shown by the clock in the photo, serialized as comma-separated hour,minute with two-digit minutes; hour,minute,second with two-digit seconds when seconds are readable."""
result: 9,49
